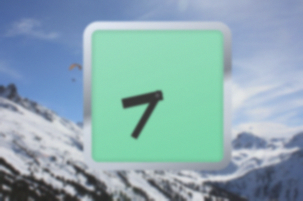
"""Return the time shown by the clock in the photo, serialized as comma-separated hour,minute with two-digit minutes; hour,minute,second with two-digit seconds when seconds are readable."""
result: 8,35
